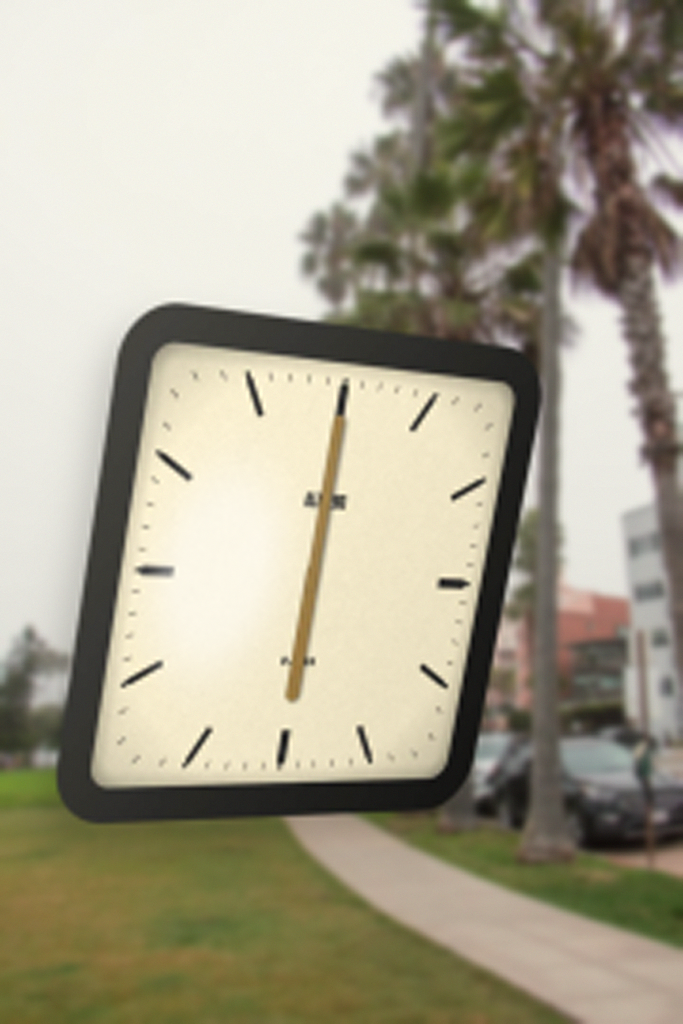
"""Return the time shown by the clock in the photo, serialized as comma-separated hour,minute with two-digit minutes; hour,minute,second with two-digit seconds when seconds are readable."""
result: 6,00
